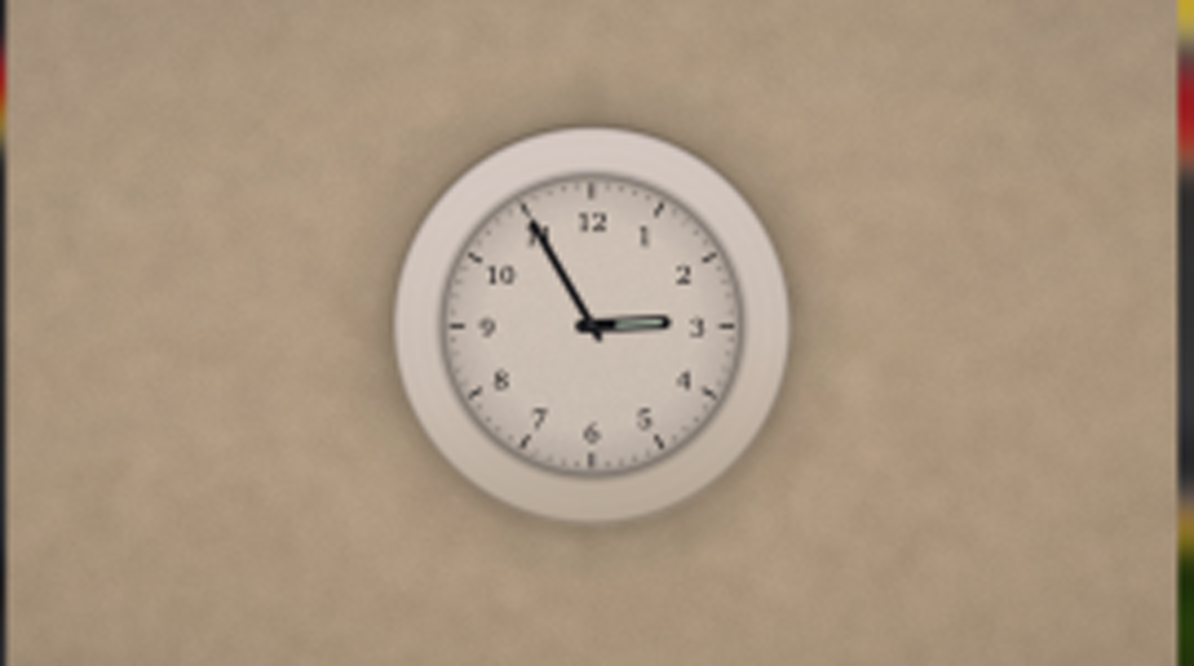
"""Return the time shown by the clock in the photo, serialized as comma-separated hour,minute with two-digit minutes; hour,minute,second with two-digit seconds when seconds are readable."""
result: 2,55
